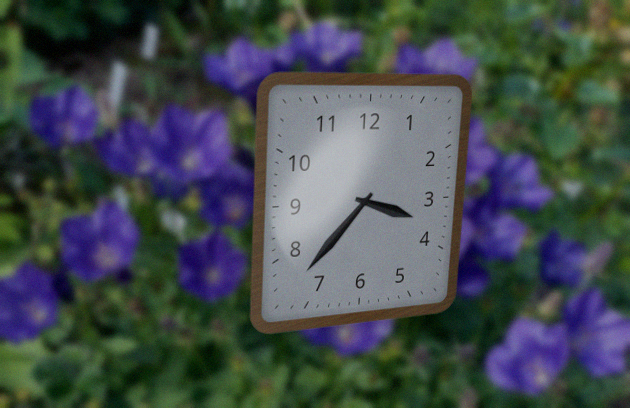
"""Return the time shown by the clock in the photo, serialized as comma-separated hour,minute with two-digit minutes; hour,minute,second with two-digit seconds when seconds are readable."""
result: 3,37
